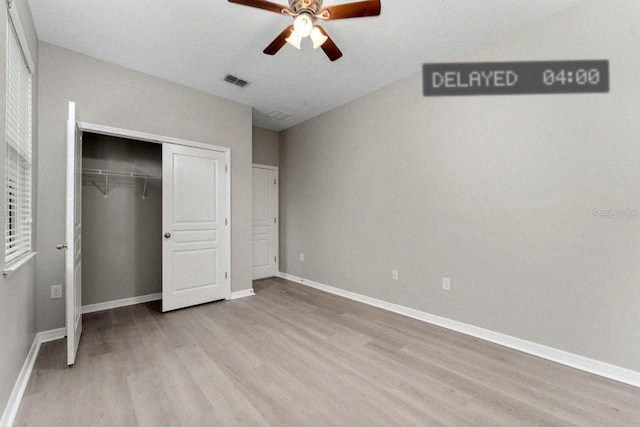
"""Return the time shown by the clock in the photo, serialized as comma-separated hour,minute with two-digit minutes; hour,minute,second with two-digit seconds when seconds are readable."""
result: 4,00
